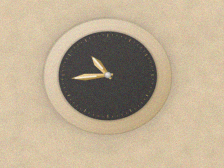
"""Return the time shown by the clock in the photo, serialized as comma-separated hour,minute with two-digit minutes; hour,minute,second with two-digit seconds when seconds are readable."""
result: 10,44
